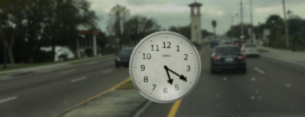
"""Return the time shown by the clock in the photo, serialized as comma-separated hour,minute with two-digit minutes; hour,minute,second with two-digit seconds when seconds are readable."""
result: 5,20
